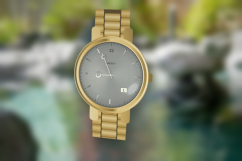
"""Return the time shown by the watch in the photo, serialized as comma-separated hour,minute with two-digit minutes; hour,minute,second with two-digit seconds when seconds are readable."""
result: 8,56
